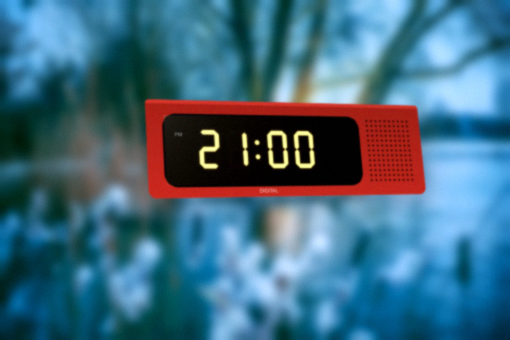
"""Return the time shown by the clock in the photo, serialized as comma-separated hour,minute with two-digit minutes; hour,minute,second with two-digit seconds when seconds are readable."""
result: 21,00
